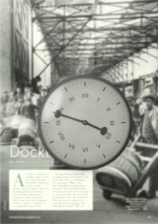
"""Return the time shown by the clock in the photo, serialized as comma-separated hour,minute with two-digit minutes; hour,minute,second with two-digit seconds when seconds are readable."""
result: 3,48
